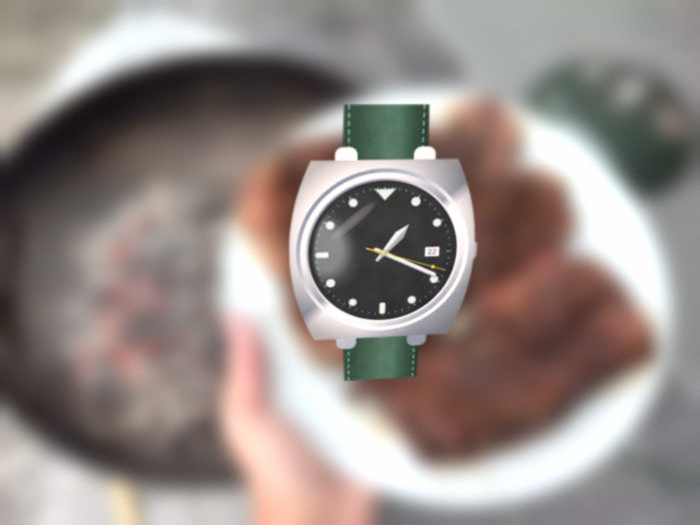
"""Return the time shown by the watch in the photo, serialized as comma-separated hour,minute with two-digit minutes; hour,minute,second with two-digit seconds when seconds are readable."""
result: 1,19,18
